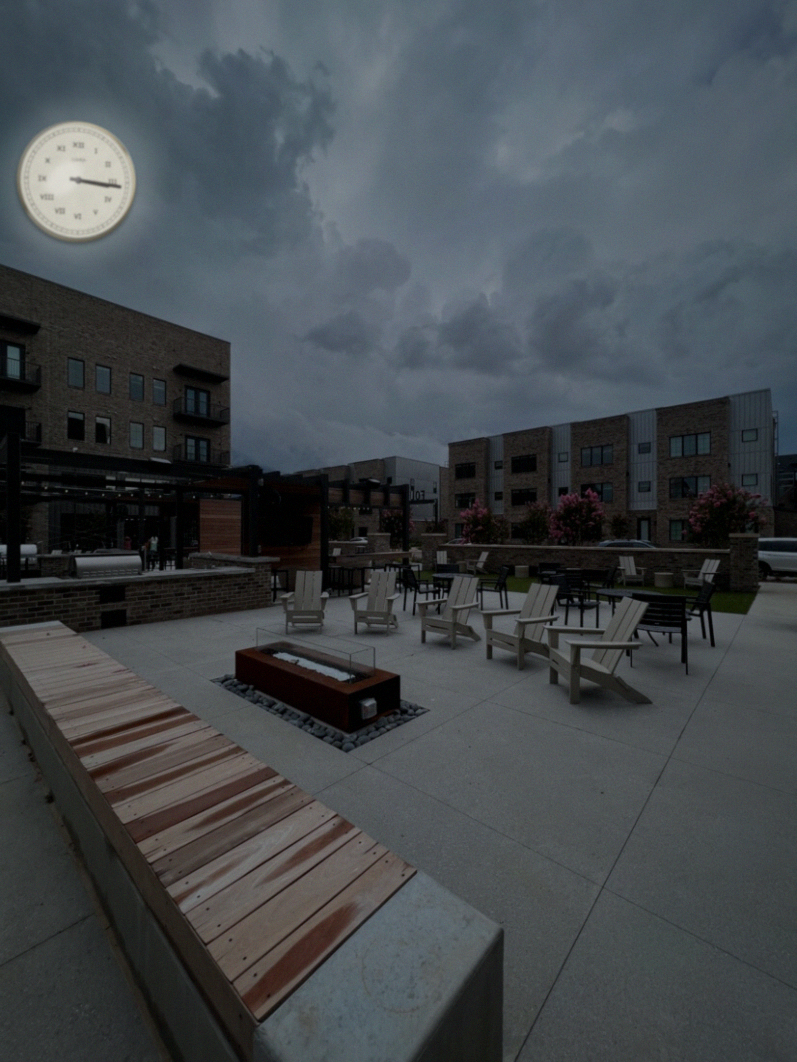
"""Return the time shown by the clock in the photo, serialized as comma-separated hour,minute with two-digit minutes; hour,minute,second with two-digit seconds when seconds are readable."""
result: 3,16
